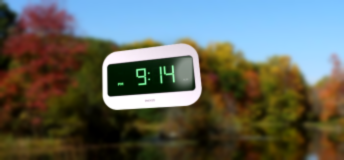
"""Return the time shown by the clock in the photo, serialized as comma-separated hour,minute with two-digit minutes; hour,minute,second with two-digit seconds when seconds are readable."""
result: 9,14
